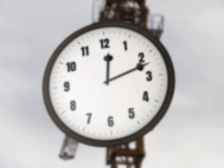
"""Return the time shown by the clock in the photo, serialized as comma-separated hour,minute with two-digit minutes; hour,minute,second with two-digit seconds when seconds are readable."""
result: 12,12
